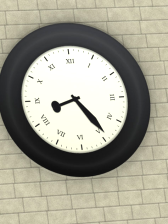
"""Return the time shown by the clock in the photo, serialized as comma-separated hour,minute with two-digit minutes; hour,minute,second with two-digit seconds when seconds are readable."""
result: 8,24
